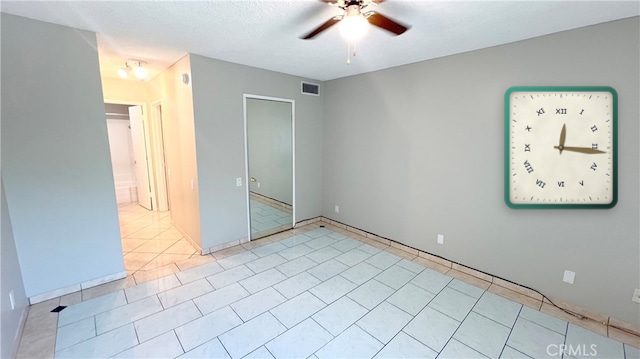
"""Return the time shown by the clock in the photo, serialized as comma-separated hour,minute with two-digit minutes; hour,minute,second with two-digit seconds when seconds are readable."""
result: 12,16
